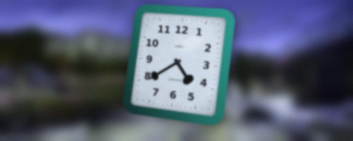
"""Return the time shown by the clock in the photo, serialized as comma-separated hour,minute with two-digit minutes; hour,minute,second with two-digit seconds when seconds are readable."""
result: 4,39
